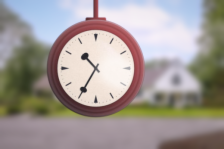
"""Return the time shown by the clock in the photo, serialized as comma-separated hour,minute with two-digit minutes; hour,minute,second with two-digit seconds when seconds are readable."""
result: 10,35
